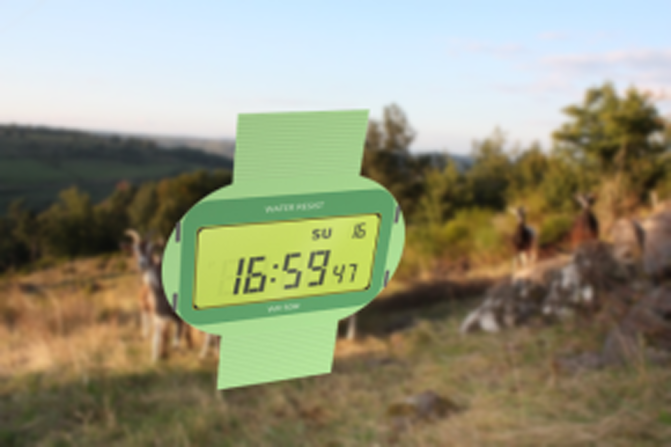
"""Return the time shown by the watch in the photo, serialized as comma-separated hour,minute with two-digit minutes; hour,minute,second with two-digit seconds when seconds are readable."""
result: 16,59,47
